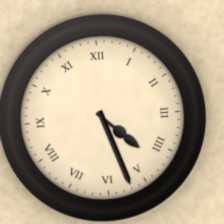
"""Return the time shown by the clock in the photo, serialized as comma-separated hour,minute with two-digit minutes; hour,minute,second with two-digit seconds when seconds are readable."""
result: 4,27
